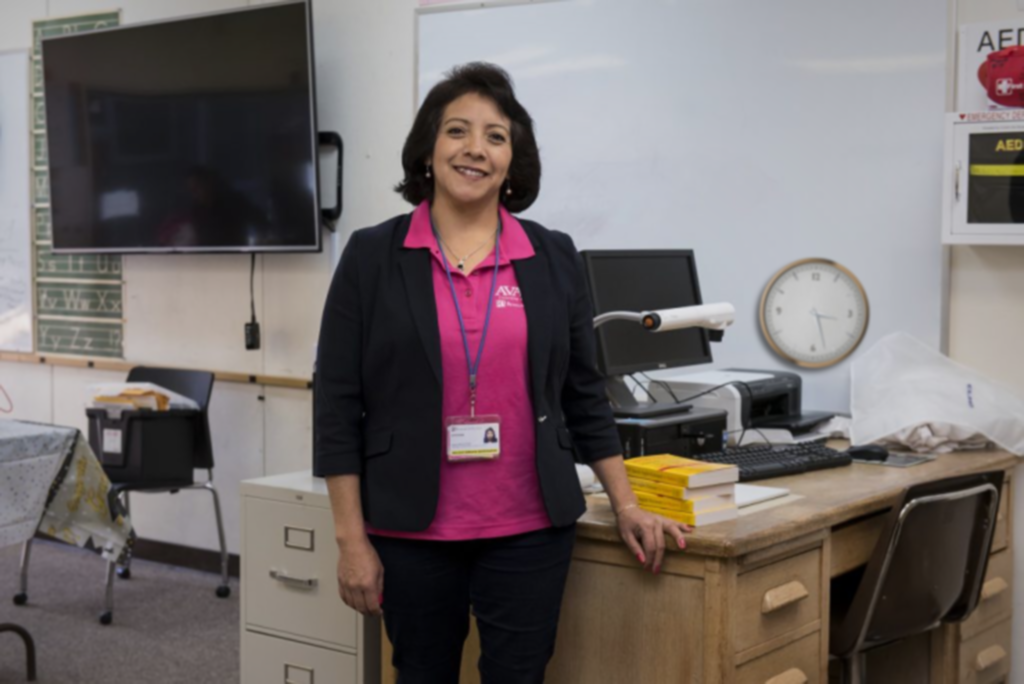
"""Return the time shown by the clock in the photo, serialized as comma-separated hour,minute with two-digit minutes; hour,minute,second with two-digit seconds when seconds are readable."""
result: 3,27
